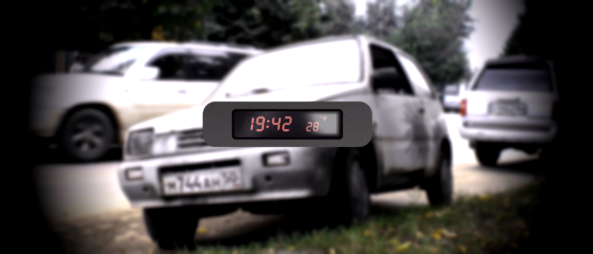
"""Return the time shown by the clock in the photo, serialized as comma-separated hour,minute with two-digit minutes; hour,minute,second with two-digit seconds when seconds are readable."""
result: 19,42
